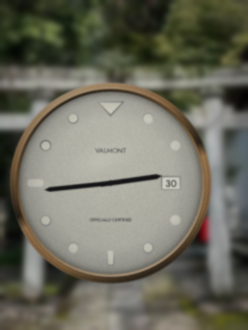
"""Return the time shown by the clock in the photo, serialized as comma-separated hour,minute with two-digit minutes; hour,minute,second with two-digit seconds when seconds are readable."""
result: 2,44
